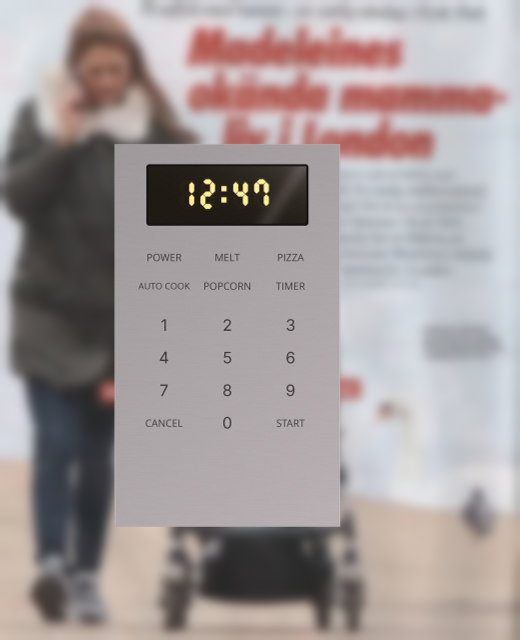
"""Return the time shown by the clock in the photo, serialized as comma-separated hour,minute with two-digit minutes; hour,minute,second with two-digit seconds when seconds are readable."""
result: 12,47
